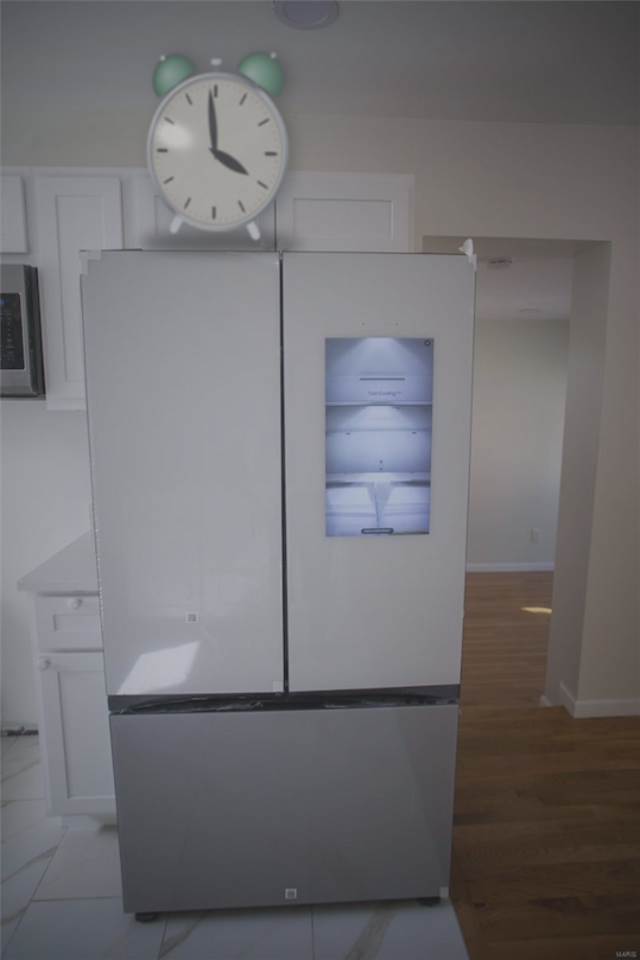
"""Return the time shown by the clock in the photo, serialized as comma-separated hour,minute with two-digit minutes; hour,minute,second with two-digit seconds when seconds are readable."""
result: 3,59
